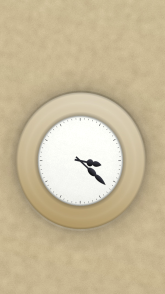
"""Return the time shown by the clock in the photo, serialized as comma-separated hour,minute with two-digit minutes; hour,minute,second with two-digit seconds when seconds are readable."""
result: 3,22
